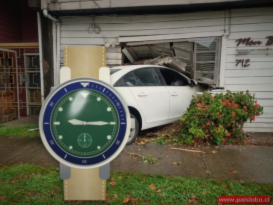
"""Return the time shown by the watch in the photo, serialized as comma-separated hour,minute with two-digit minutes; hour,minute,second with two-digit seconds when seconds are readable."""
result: 9,15
